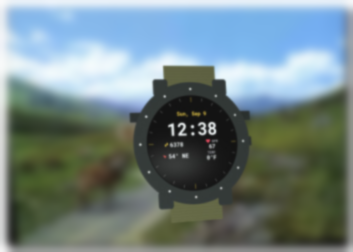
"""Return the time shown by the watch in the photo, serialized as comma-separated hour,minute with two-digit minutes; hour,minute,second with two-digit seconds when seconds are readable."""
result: 12,38
